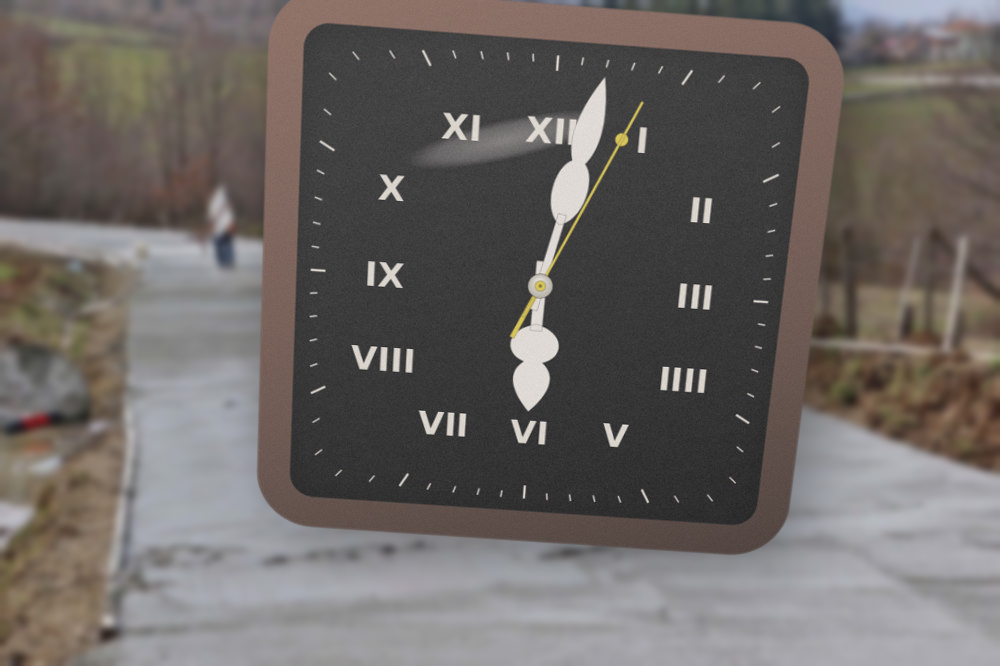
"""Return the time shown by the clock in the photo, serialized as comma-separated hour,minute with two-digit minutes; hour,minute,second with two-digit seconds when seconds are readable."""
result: 6,02,04
